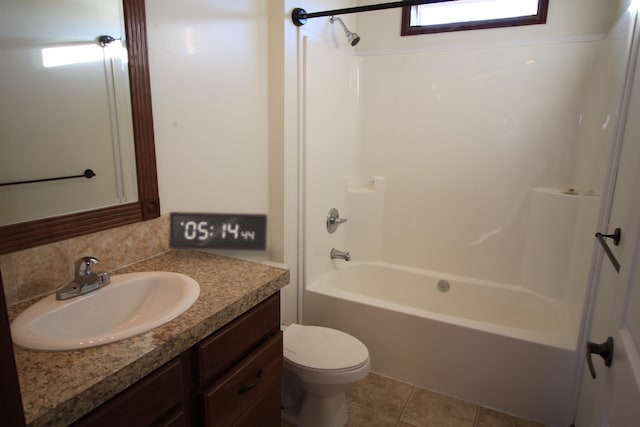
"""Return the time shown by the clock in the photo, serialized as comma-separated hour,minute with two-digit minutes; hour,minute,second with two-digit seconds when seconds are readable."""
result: 5,14
